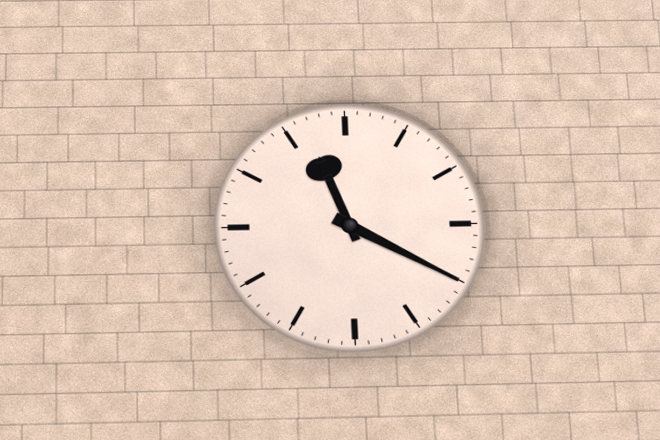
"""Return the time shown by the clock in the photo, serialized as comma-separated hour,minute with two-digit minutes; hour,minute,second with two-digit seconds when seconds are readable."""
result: 11,20
